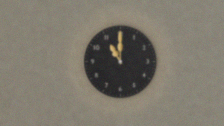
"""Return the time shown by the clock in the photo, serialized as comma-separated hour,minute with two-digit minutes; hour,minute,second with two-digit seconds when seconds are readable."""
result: 11,00
